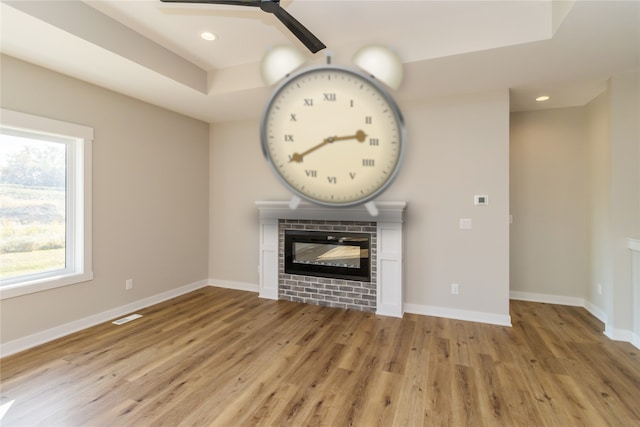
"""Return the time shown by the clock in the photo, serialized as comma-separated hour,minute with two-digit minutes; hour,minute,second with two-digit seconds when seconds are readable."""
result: 2,40
